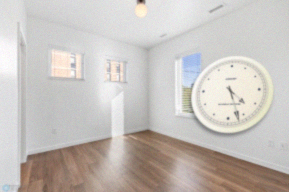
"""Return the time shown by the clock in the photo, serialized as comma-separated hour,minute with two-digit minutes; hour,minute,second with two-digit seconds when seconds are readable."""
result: 4,27
